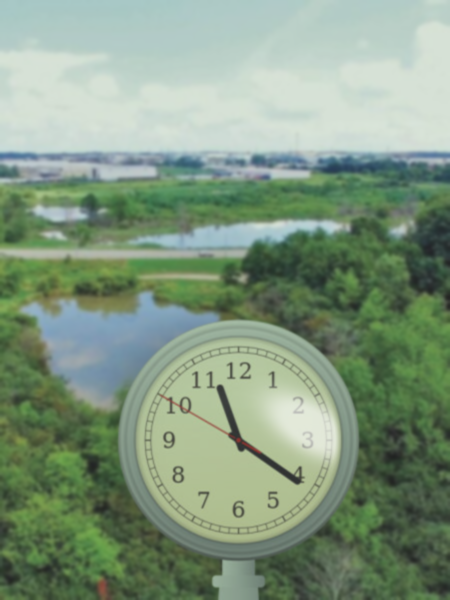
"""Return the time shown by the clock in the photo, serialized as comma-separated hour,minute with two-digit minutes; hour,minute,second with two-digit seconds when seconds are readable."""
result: 11,20,50
